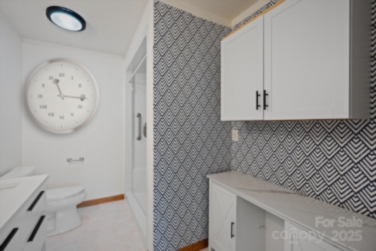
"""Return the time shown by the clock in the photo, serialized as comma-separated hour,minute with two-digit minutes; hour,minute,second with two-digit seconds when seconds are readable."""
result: 11,16
